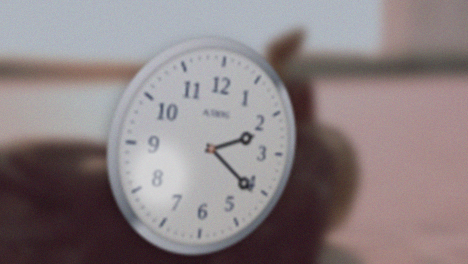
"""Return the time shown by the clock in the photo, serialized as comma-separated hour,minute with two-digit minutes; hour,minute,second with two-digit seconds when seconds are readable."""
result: 2,21
